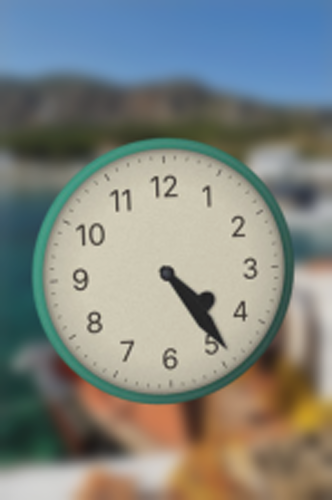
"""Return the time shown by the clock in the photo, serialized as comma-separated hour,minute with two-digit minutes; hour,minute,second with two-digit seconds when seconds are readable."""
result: 4,24
